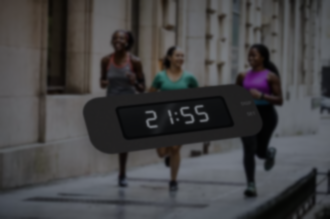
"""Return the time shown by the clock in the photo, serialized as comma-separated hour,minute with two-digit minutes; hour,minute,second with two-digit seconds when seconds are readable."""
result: 21,55
